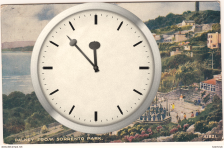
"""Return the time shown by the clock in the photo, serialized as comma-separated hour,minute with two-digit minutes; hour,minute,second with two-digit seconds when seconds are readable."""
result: 11,53
